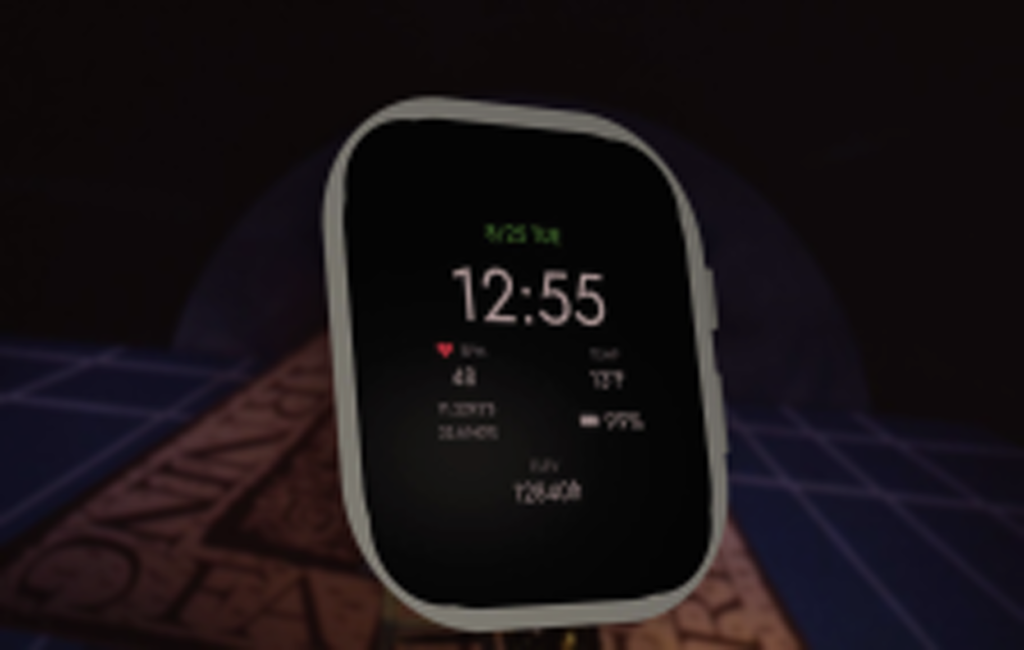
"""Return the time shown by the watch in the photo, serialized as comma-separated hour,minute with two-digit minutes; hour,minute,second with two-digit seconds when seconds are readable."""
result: 12,55
